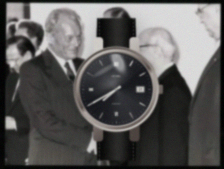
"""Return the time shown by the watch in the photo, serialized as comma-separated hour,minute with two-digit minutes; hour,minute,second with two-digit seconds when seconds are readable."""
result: 7,40
